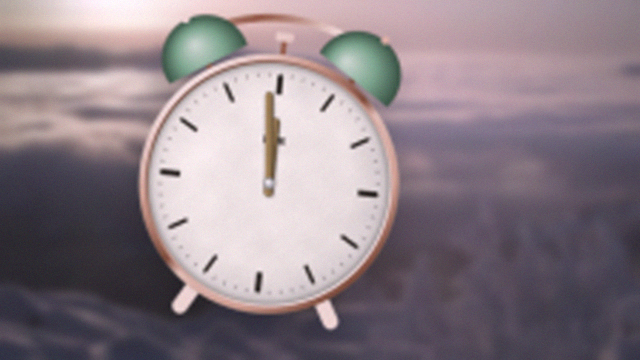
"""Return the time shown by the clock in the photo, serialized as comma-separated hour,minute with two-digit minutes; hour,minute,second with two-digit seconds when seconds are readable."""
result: 11,59
